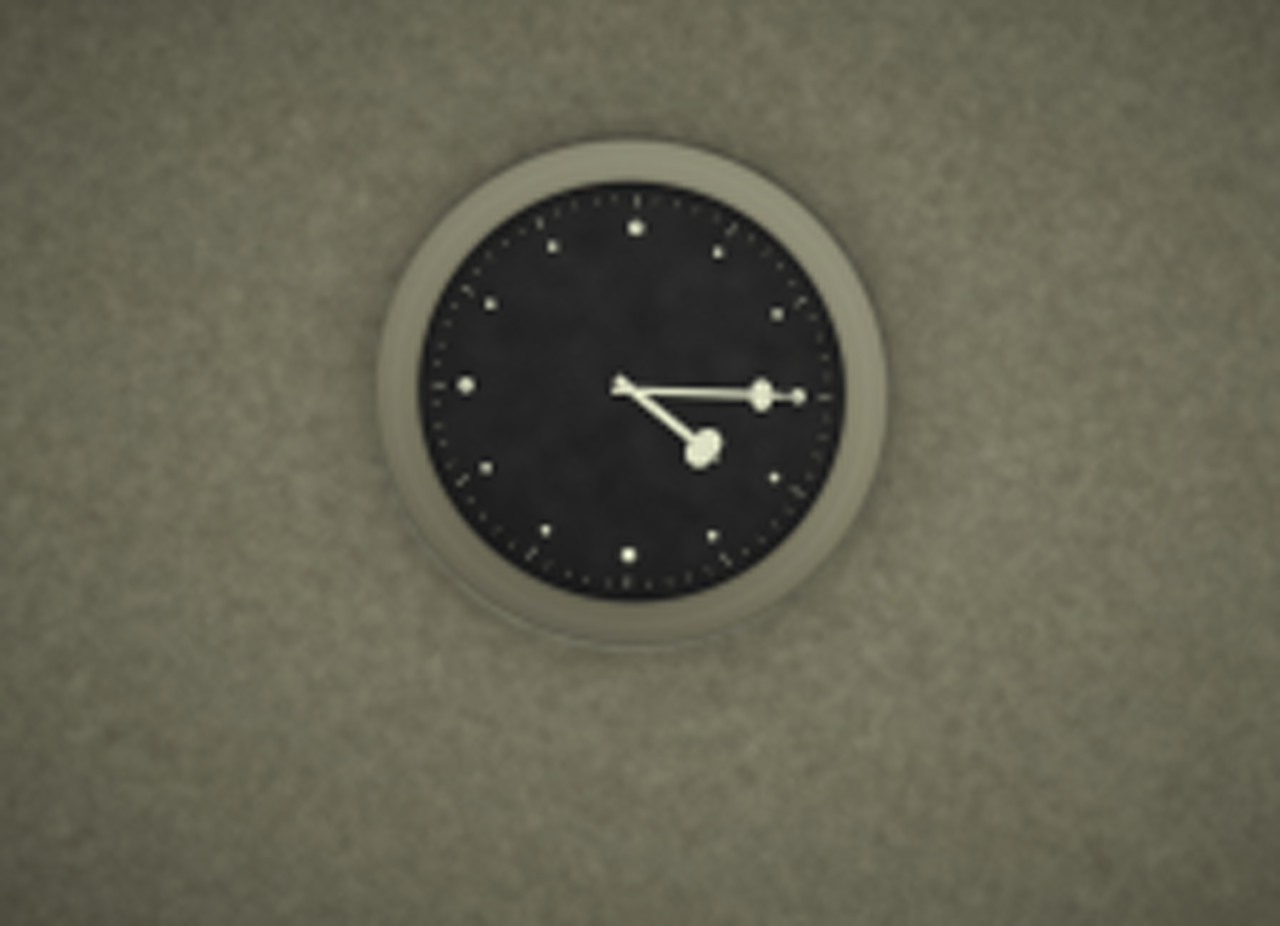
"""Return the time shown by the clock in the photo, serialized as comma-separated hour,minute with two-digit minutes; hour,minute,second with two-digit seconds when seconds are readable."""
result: 4,15
